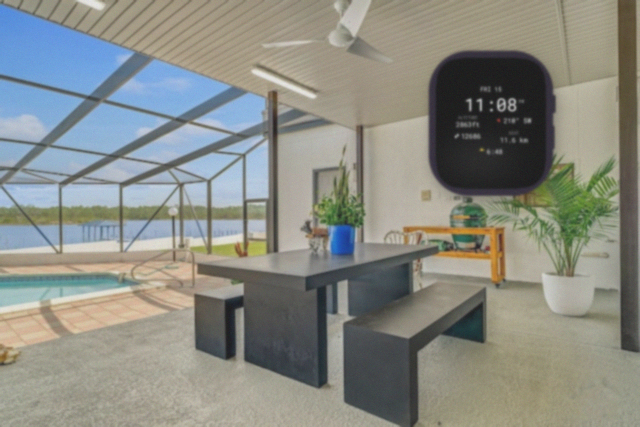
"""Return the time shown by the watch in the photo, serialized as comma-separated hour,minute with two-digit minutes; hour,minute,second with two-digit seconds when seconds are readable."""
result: 11,08
